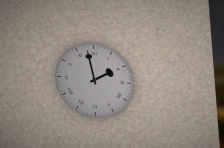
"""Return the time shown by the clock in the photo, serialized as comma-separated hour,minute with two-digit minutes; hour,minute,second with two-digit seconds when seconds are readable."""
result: 1,58
